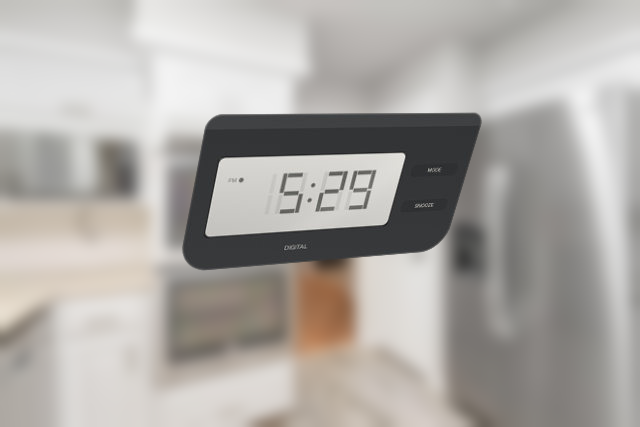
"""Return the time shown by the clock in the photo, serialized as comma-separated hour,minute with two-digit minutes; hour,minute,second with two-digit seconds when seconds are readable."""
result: 5,29
